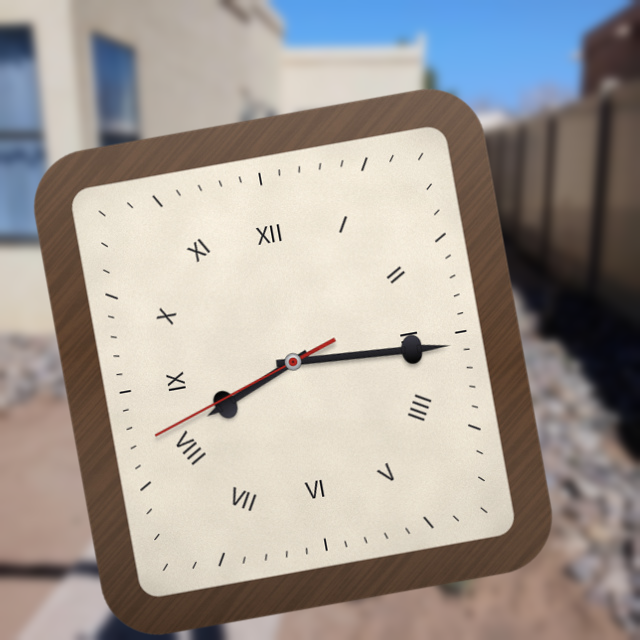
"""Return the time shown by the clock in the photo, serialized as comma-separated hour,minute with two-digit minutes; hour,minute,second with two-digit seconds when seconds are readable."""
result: 8,15,42
